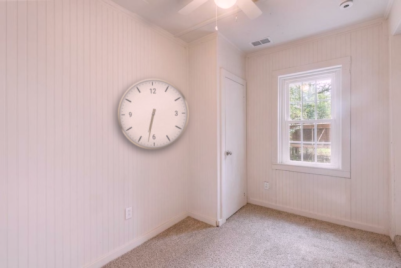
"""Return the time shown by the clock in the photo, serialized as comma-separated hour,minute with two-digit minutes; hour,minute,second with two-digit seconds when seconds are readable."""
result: 6,32
